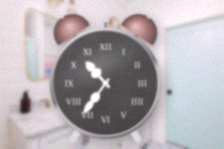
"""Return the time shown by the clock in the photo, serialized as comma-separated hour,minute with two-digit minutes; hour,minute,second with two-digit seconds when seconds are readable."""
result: 10,36
